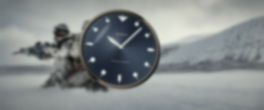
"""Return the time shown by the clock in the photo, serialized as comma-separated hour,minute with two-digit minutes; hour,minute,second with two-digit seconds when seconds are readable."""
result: 10,07
